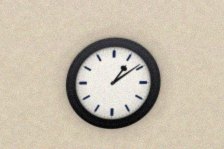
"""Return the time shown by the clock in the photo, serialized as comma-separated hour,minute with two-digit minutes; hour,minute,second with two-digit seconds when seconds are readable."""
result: 1,09
